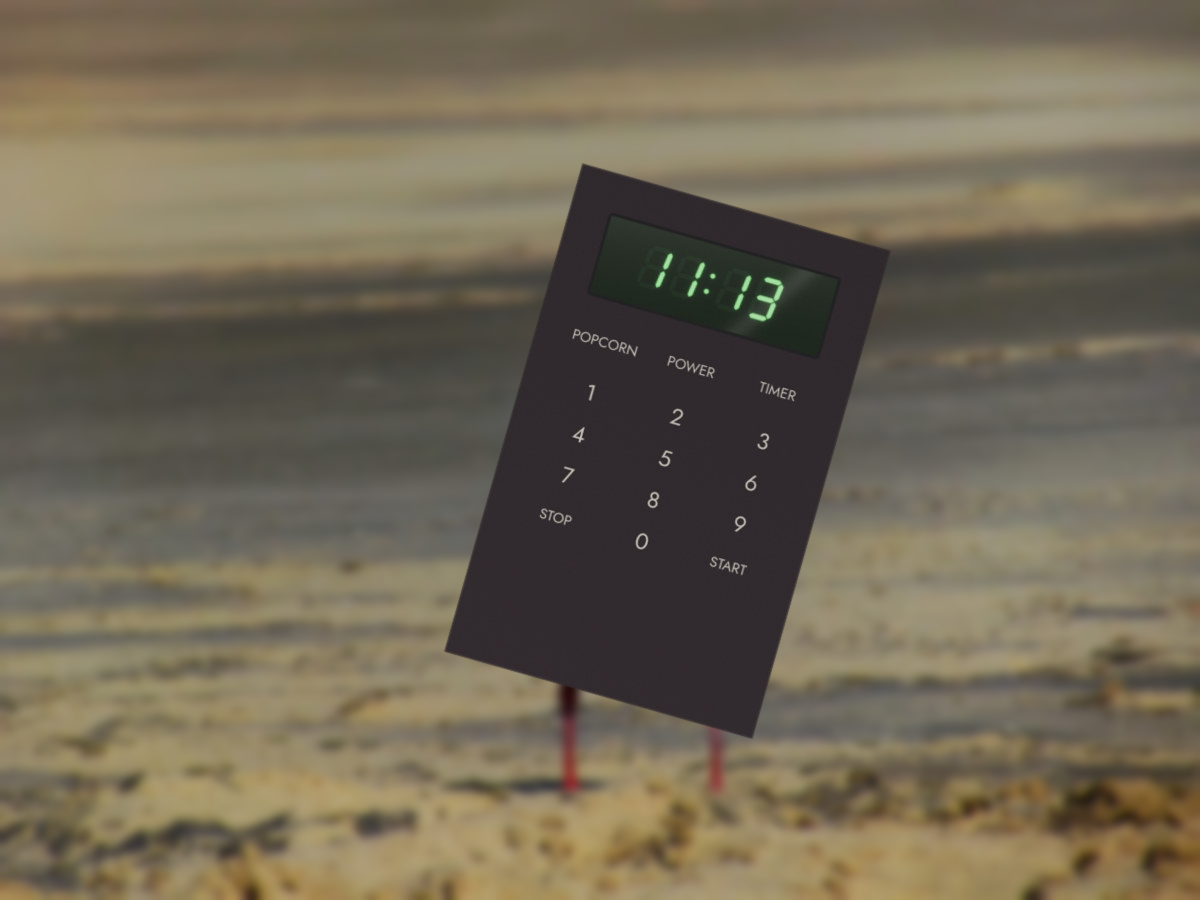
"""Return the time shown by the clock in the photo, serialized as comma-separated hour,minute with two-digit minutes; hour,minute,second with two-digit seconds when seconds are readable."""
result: 11,13
